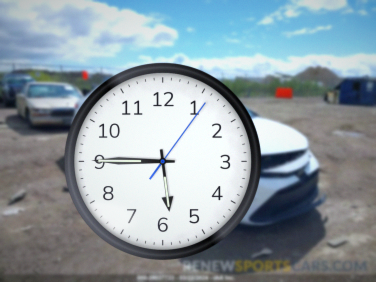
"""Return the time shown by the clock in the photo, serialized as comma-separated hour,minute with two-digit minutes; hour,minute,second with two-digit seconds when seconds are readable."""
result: 5,45,06
